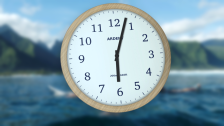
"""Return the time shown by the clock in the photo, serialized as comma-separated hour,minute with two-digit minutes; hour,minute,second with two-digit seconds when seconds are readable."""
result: 6,03
